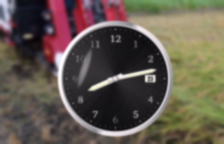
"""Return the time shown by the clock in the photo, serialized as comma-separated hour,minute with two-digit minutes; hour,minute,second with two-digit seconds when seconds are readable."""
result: 8,13
